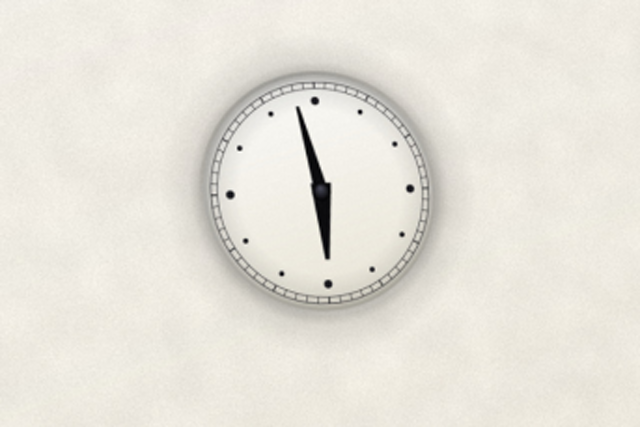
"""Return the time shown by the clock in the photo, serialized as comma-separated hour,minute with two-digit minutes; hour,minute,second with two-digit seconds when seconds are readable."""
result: 5,58
